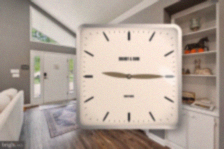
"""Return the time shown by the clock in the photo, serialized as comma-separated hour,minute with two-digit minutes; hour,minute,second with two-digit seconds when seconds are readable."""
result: 9,15
